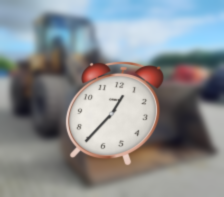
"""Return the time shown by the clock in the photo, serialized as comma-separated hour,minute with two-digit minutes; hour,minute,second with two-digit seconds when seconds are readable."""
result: 12,35
